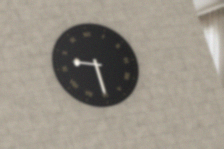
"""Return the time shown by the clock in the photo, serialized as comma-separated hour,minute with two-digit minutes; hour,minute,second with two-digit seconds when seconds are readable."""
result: 9,30
